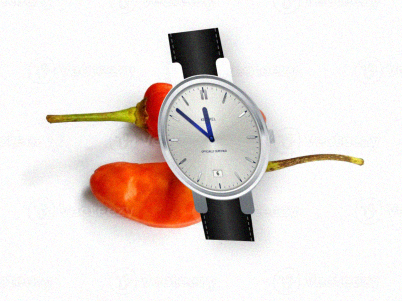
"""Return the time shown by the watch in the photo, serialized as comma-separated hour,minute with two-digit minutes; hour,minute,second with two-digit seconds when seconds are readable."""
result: 11,52
